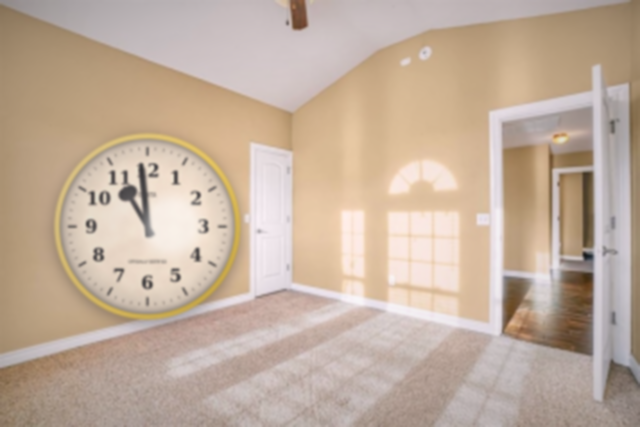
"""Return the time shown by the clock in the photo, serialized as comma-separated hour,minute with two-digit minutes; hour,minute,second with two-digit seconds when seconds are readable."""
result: 10,59
